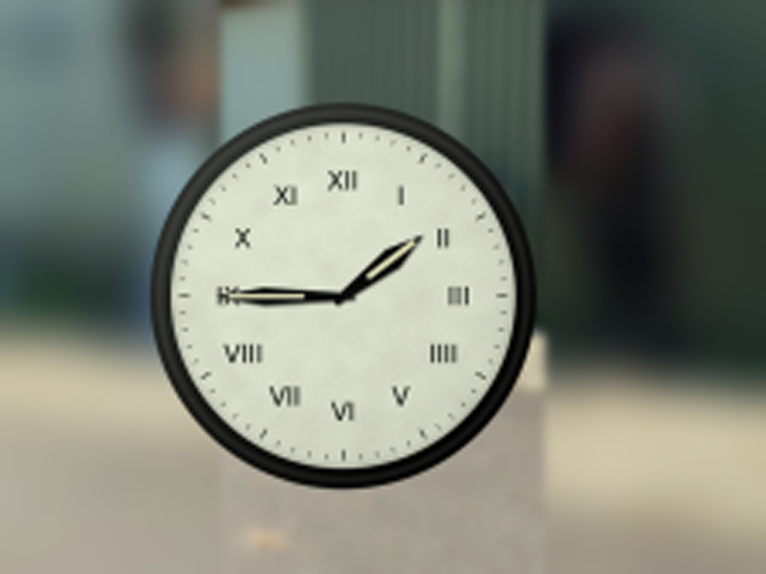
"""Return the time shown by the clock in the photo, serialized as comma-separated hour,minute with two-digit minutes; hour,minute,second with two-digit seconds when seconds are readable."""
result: 1,45
